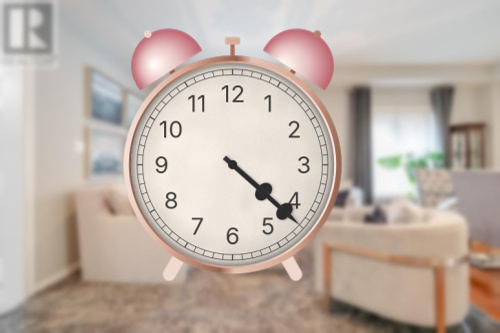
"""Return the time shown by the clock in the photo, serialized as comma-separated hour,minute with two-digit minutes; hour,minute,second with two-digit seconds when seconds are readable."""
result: 4,22
